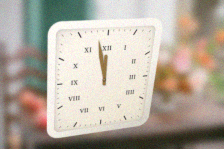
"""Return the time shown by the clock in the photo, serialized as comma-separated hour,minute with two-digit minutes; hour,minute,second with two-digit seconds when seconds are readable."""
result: 11,58
